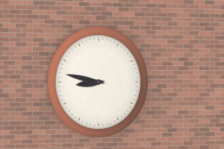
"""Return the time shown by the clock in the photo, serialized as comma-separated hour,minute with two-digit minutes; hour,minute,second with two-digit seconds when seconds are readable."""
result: 8,47
